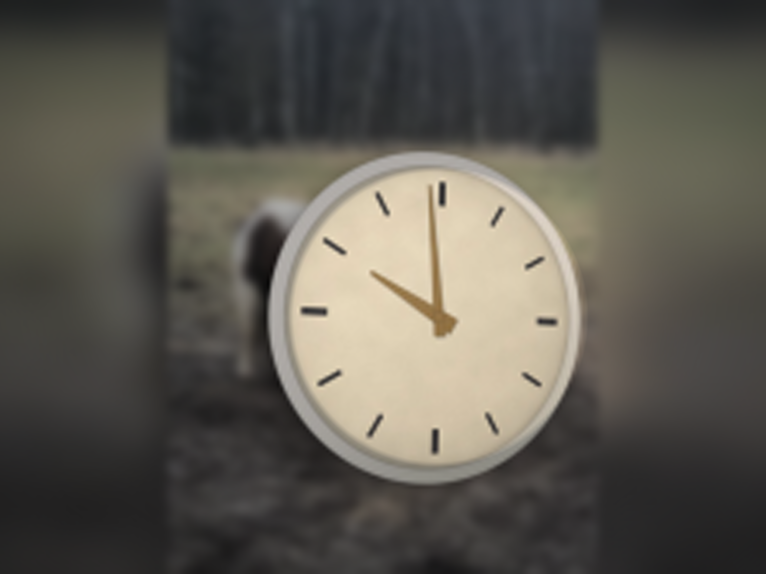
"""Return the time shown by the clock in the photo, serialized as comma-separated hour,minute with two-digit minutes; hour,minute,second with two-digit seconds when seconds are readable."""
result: 9,59
